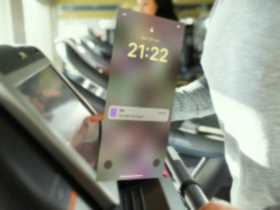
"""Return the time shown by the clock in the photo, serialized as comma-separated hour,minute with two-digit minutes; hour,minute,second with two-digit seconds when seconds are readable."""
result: 21,22
